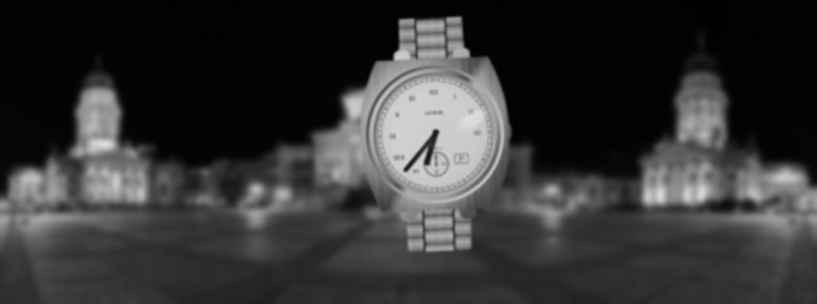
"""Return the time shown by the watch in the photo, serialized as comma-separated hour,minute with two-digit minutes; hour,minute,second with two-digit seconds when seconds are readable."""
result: 6,37
